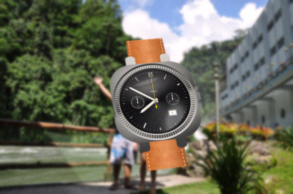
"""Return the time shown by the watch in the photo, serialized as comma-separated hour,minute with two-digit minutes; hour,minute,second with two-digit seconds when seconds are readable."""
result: 7,51
